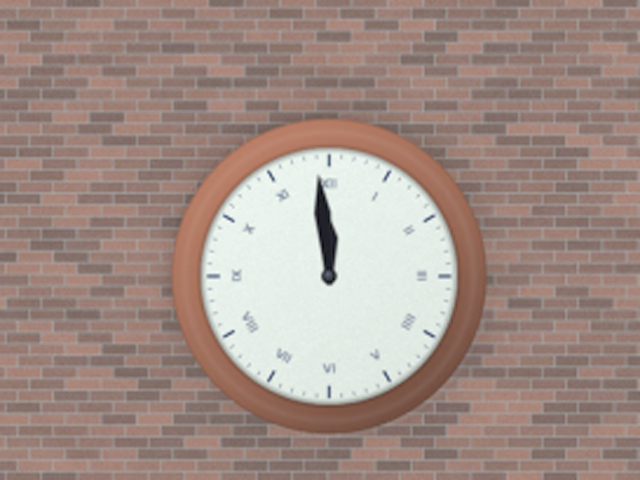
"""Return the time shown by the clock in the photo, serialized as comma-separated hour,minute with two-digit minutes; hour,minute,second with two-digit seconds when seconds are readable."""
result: 11,59
